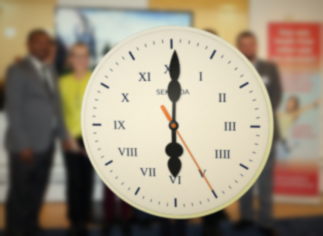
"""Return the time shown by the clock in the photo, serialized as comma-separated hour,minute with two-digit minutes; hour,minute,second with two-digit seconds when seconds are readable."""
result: 6,00,25
